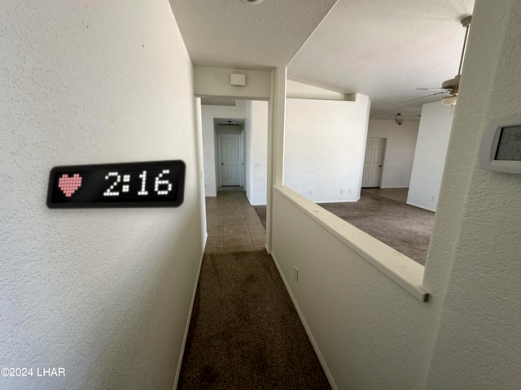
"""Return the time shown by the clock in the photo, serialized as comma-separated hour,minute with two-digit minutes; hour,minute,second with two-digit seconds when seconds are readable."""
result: 2,16
